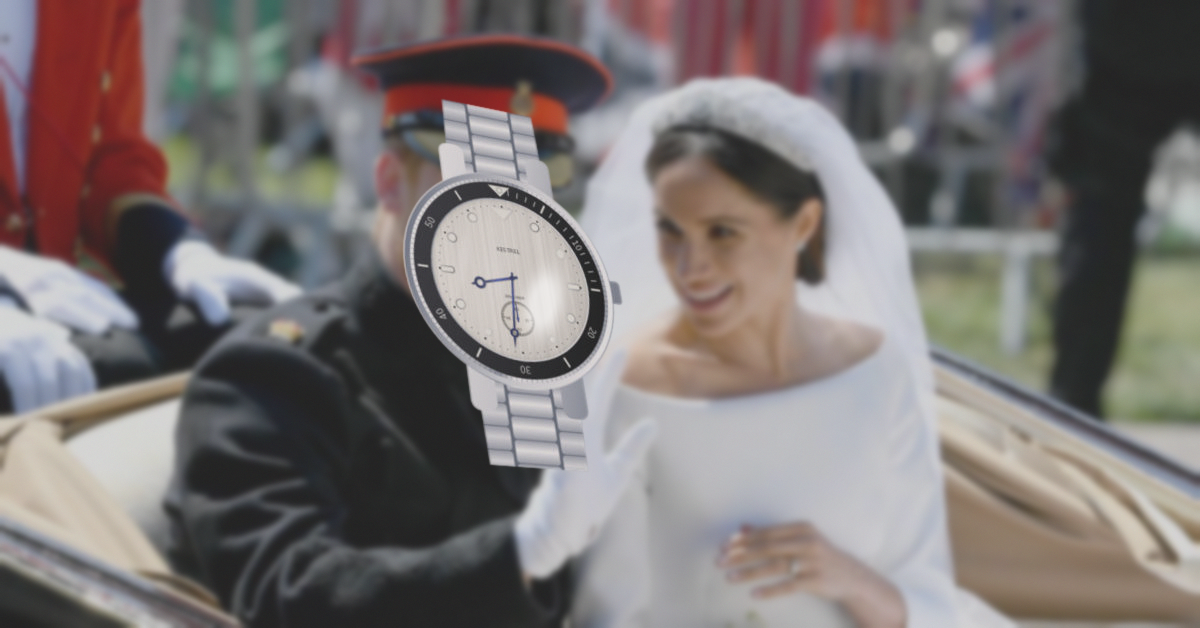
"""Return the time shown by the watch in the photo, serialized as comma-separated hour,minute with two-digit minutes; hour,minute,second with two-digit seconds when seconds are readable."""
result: 8,31
